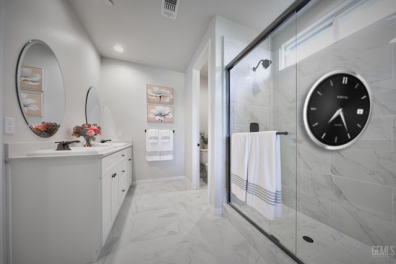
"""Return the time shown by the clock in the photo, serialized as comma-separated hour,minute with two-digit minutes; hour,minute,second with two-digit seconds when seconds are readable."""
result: 7,25
